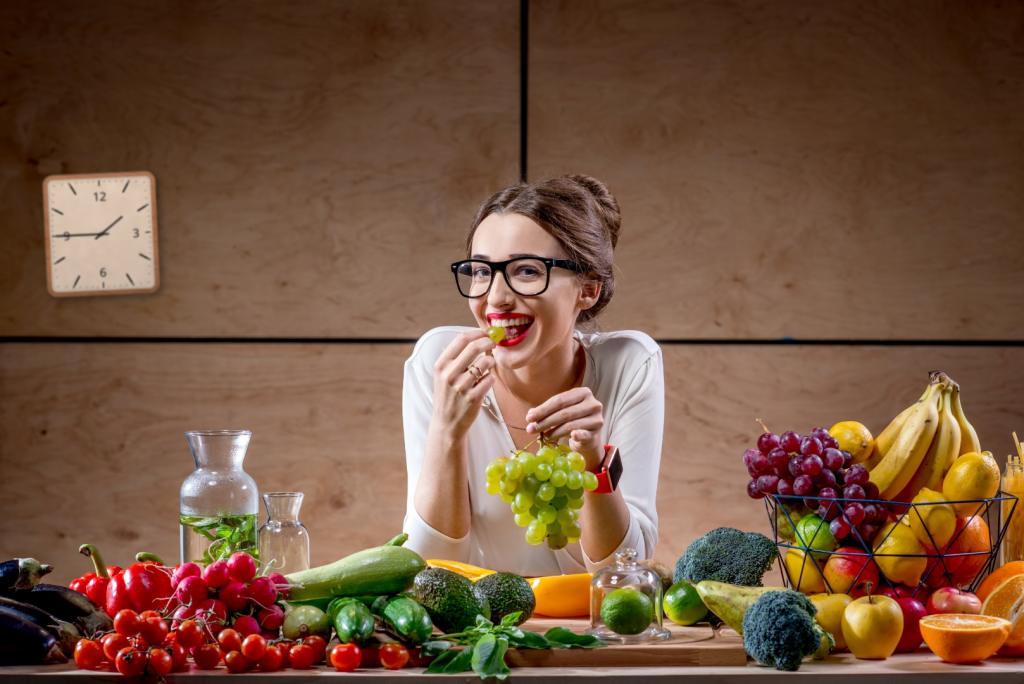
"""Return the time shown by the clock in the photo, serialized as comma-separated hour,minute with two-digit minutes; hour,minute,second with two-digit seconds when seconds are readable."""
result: 1,45
